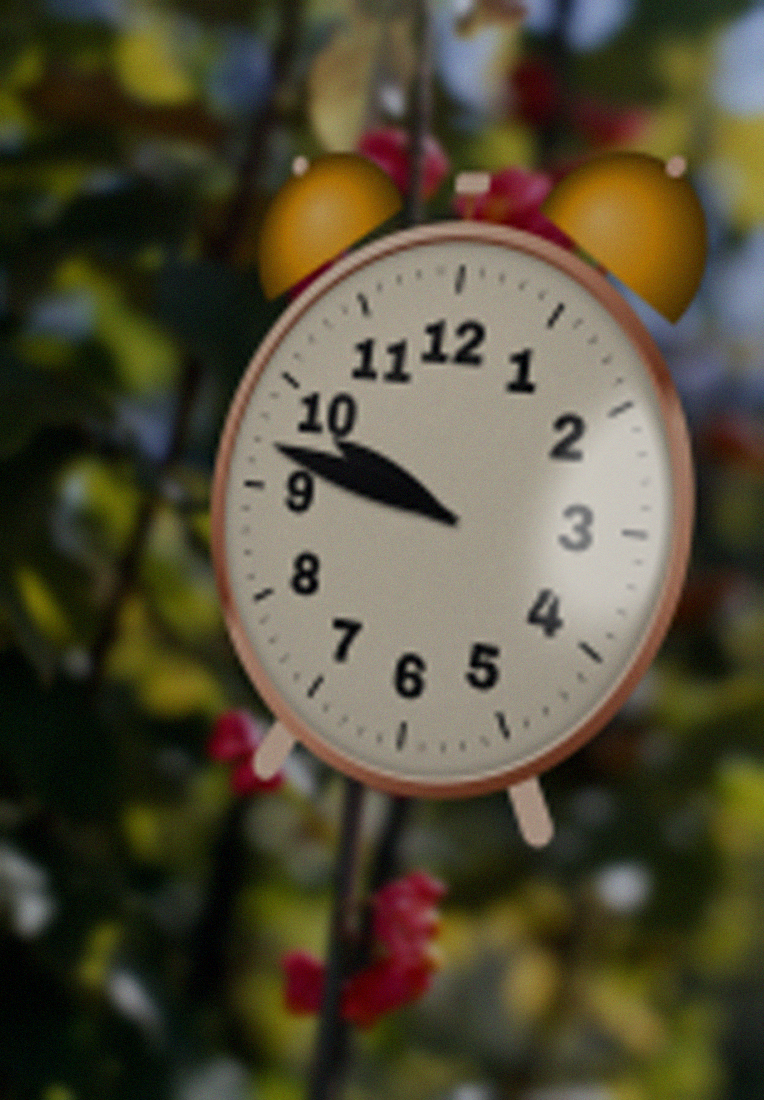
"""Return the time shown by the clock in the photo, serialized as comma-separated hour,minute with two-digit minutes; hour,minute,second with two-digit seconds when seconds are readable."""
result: 9,47
